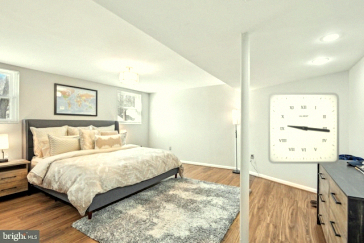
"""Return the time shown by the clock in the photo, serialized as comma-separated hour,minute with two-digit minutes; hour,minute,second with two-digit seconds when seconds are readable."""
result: 9,16
